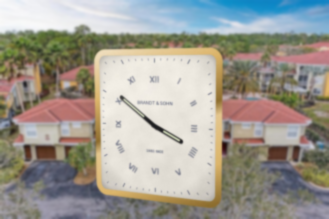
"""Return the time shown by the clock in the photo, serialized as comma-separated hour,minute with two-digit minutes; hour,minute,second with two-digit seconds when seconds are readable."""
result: 3,51
